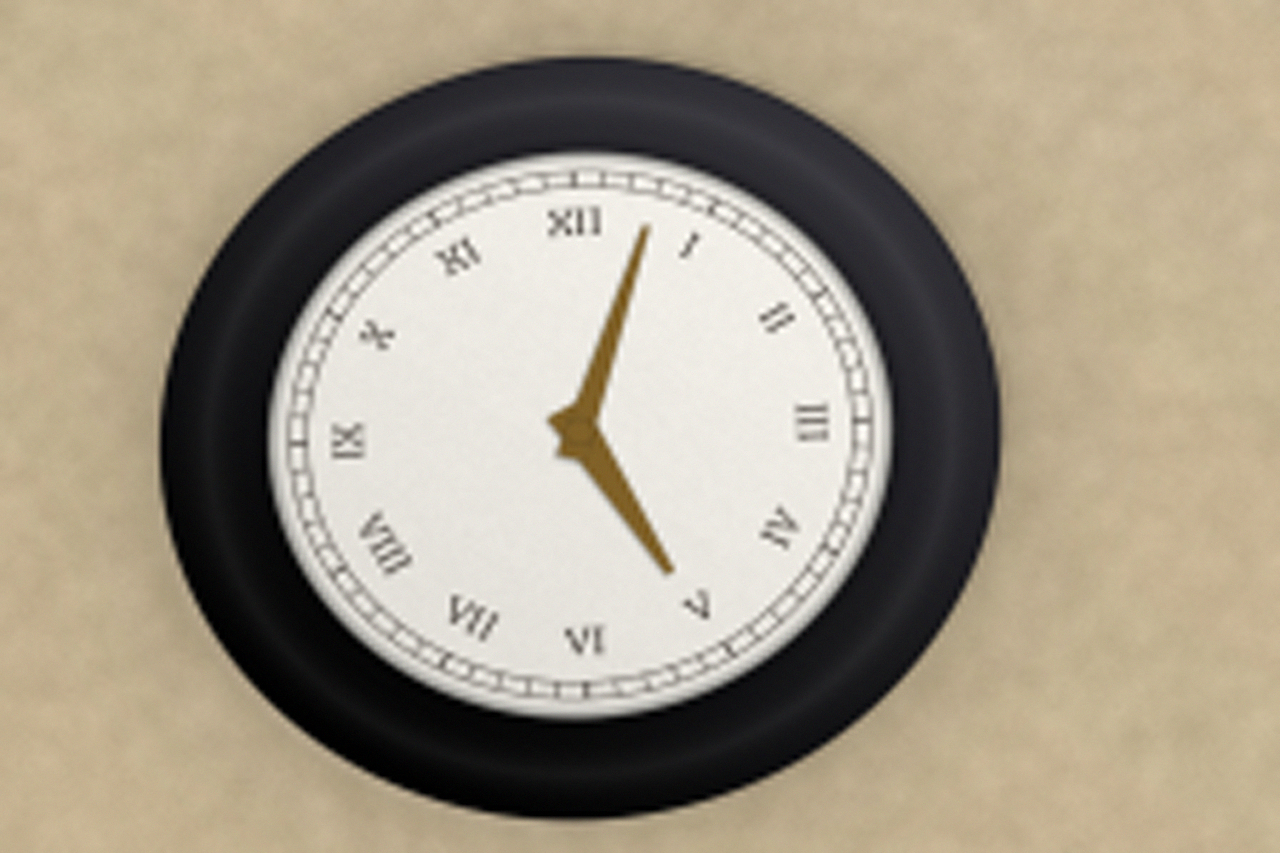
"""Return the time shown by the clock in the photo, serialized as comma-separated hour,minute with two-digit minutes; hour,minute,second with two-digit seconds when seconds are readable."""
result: 5,03
